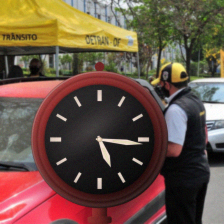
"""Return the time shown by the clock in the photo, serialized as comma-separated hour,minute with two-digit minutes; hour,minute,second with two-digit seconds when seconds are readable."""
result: 5,16
